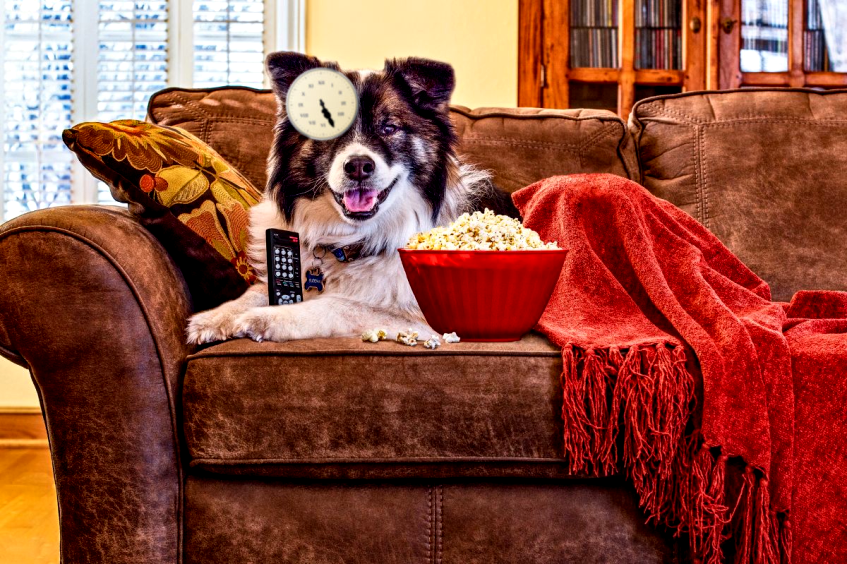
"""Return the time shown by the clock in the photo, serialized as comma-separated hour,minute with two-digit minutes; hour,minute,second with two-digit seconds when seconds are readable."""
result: 5,26
